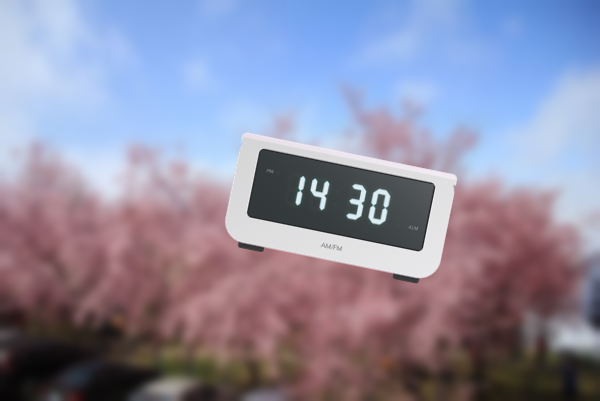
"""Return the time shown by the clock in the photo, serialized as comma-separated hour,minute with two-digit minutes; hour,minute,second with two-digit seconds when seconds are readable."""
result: 14,30
